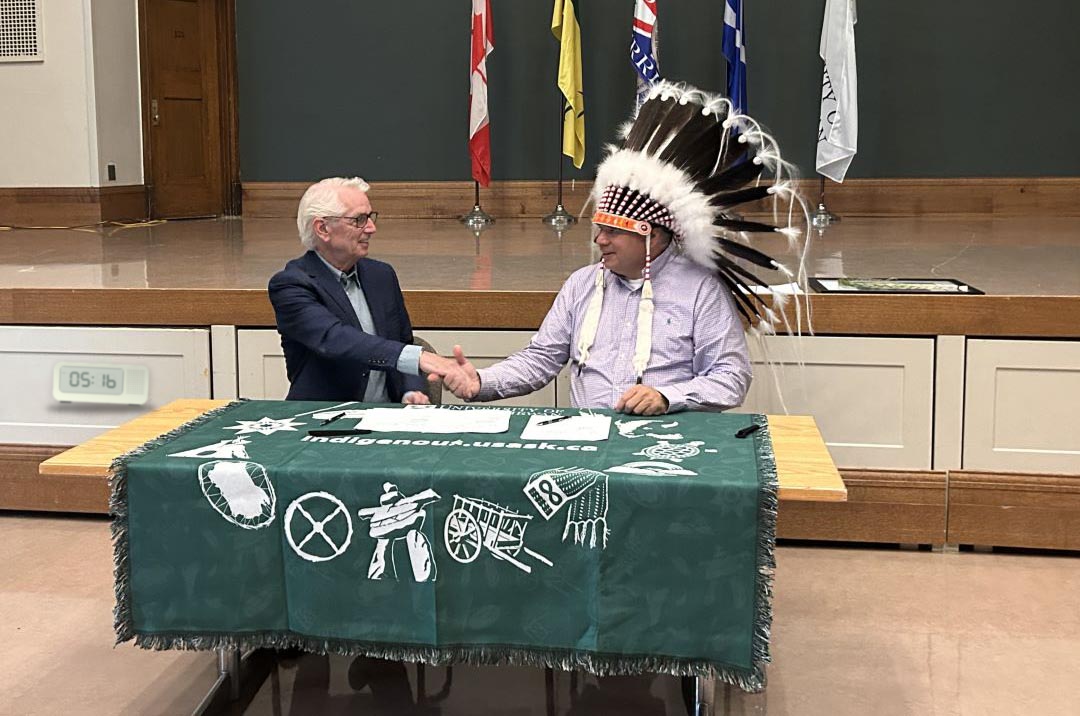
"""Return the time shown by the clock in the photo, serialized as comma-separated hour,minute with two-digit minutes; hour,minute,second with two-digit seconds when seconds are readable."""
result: 5,16
